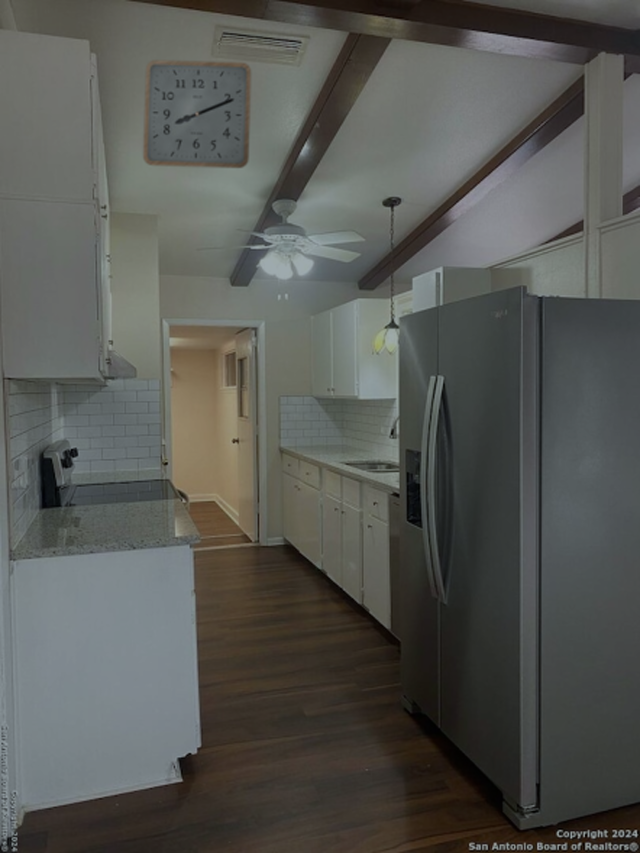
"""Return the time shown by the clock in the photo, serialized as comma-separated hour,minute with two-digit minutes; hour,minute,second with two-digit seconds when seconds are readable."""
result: 8,11
